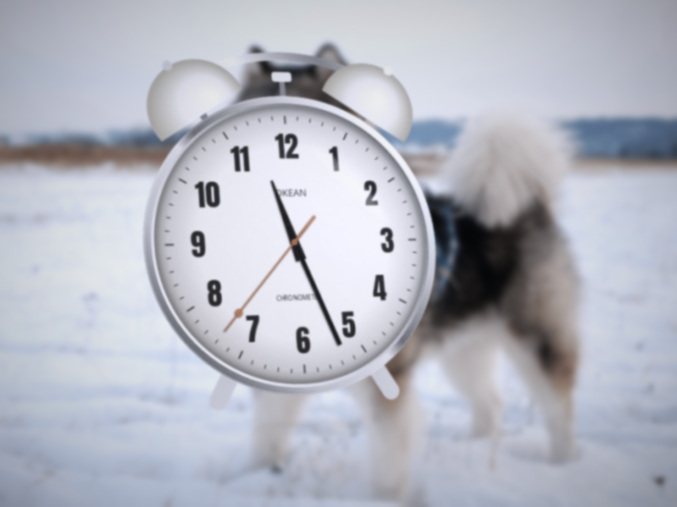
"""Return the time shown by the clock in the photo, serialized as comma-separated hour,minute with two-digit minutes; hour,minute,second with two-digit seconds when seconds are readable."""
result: 11,26,37
